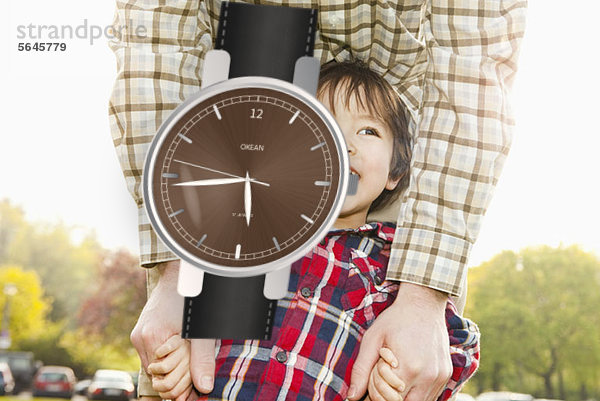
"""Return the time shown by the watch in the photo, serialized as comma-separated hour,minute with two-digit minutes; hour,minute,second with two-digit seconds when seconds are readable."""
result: 5,43,47
